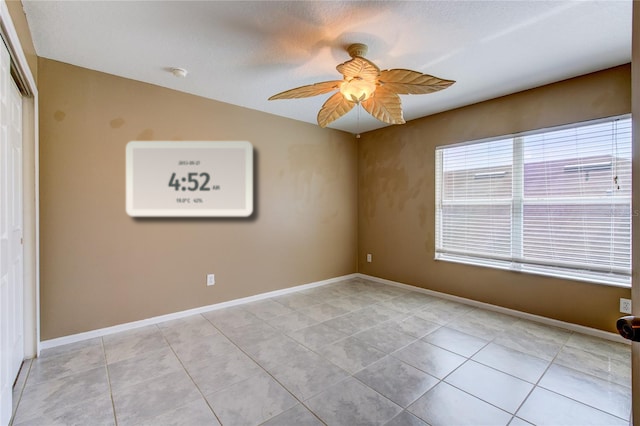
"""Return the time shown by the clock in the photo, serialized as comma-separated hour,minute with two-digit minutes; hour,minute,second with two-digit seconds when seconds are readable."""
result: 4,52
